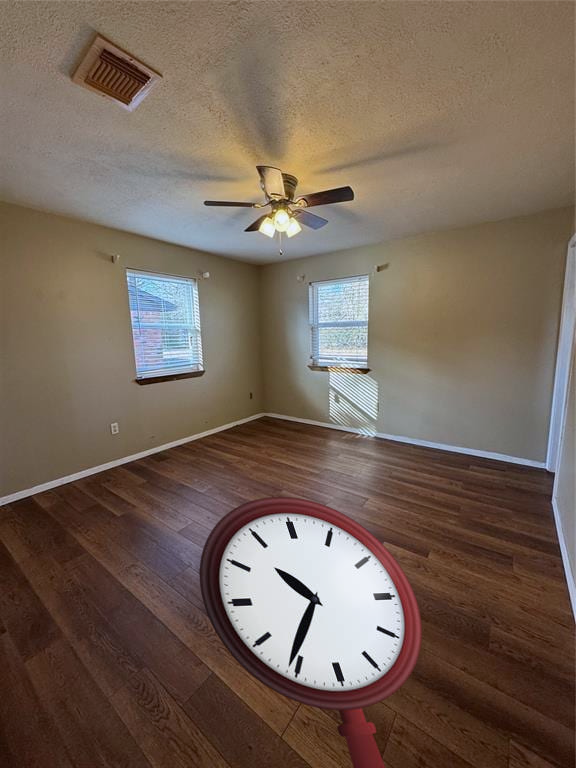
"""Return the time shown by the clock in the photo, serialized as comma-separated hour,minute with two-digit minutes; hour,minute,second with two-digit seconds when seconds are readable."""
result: 10,36
